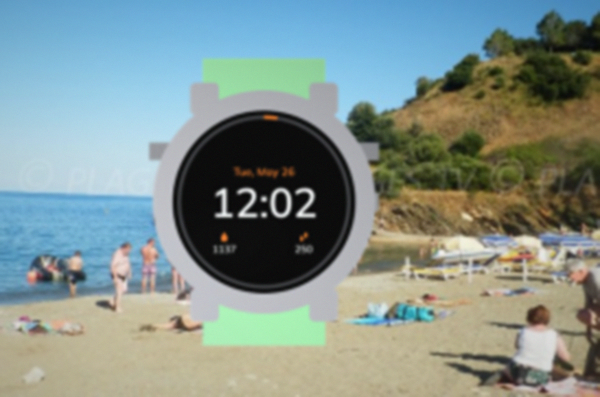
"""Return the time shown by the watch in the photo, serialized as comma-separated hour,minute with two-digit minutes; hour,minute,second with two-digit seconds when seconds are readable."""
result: 12,02
